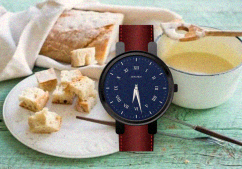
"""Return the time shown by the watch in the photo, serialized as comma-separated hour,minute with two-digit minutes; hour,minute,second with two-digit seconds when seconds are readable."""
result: 6,28
